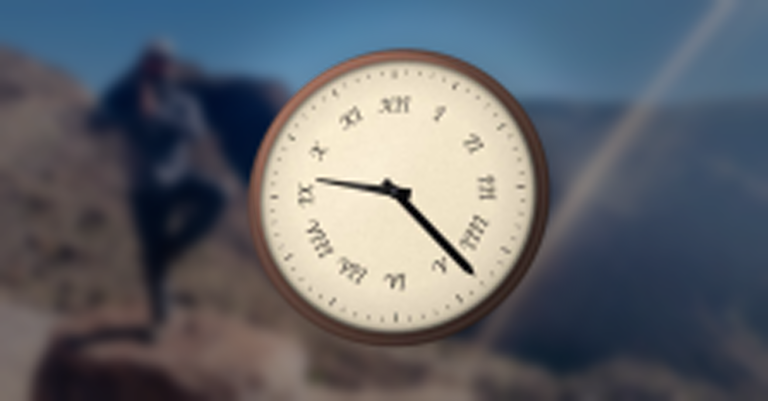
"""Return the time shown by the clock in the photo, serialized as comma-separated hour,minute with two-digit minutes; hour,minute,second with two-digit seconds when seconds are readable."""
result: 9,23
